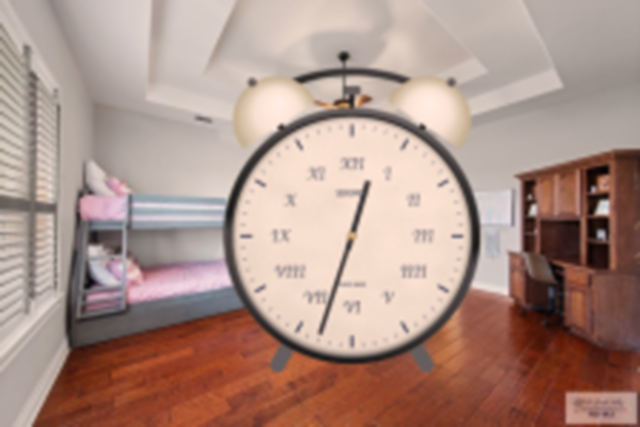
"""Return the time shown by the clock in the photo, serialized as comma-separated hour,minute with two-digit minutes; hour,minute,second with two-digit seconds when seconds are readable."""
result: 12,33
